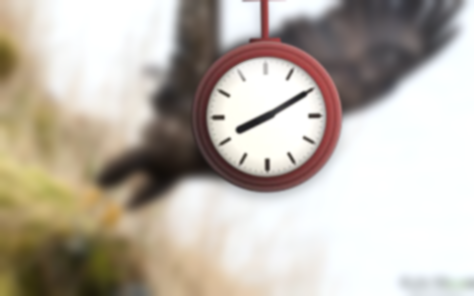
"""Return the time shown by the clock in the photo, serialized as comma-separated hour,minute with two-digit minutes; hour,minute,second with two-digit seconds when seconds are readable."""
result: 8,10
